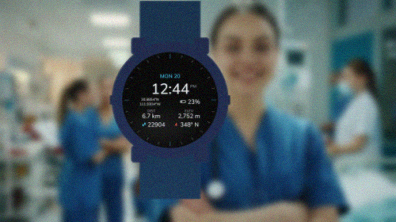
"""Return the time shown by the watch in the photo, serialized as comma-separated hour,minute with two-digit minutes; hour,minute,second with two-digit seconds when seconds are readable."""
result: 12,44
